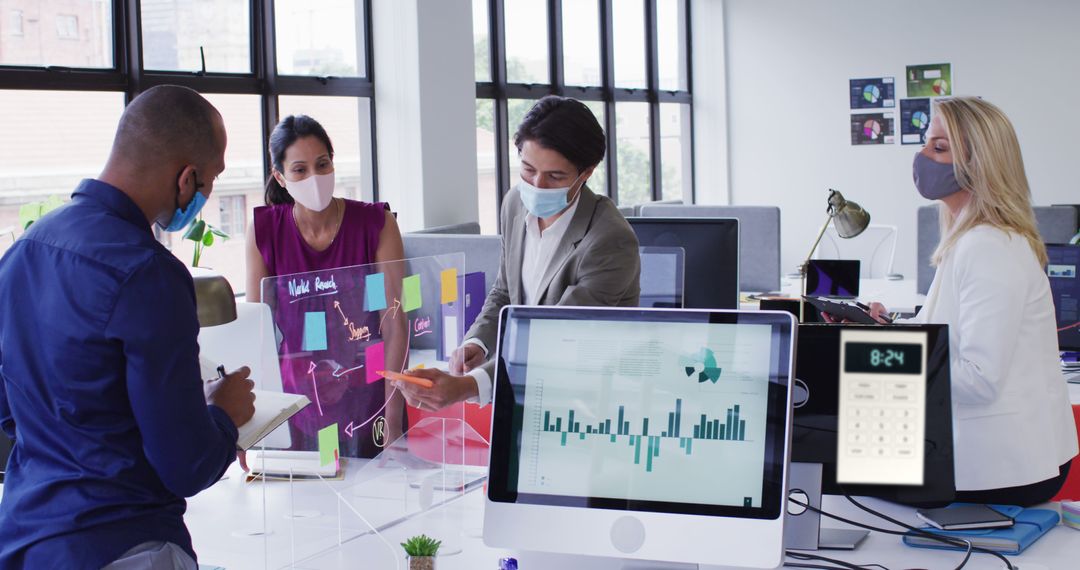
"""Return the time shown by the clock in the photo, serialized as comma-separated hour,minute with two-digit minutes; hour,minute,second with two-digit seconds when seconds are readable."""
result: 8,24
